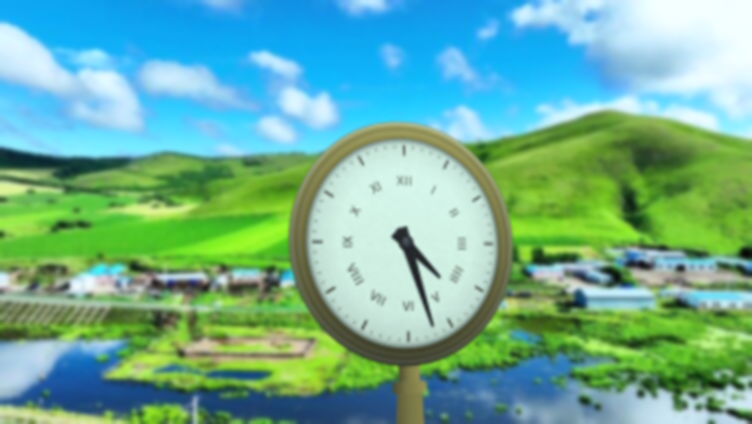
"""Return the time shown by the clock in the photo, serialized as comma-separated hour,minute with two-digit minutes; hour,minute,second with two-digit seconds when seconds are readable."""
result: 4,27
